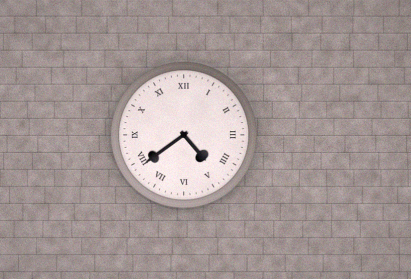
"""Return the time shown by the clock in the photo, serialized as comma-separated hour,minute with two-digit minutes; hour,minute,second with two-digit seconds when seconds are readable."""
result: 4,39
